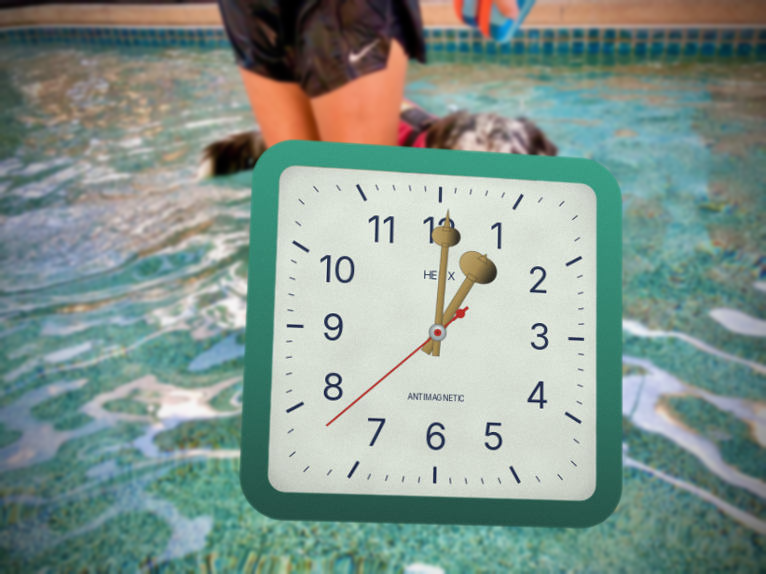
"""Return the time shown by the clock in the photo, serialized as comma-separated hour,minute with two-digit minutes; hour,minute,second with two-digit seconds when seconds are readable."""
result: 1,00,38
